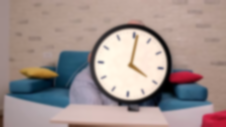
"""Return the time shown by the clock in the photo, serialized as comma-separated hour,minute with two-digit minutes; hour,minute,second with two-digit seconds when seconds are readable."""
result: 4,01
